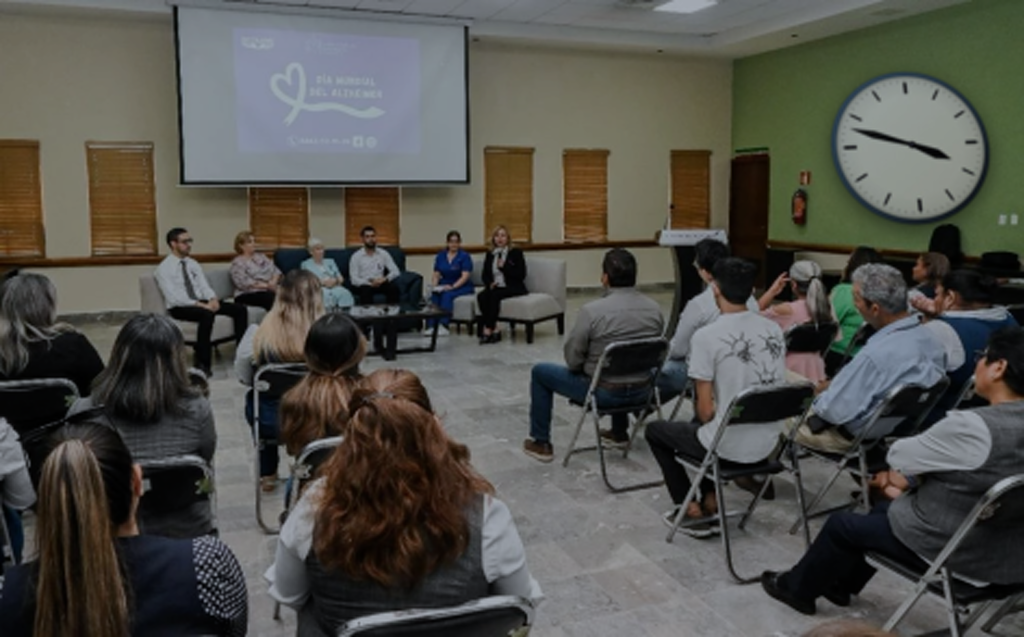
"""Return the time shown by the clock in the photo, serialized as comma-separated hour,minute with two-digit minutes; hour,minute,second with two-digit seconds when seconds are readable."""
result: 3,48
